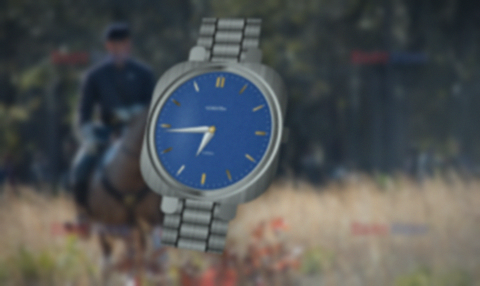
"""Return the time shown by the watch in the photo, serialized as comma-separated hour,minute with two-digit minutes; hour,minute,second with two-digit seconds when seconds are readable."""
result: 6,44
